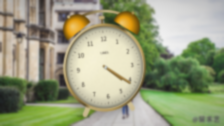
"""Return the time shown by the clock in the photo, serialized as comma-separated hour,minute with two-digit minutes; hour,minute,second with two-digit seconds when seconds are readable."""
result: 4,21
